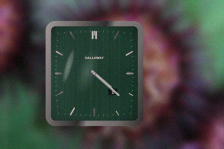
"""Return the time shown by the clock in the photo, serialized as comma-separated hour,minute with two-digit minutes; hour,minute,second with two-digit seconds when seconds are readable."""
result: 4,22
